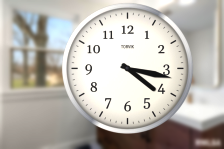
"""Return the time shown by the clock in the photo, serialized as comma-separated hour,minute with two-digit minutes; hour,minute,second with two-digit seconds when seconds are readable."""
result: 4,17
